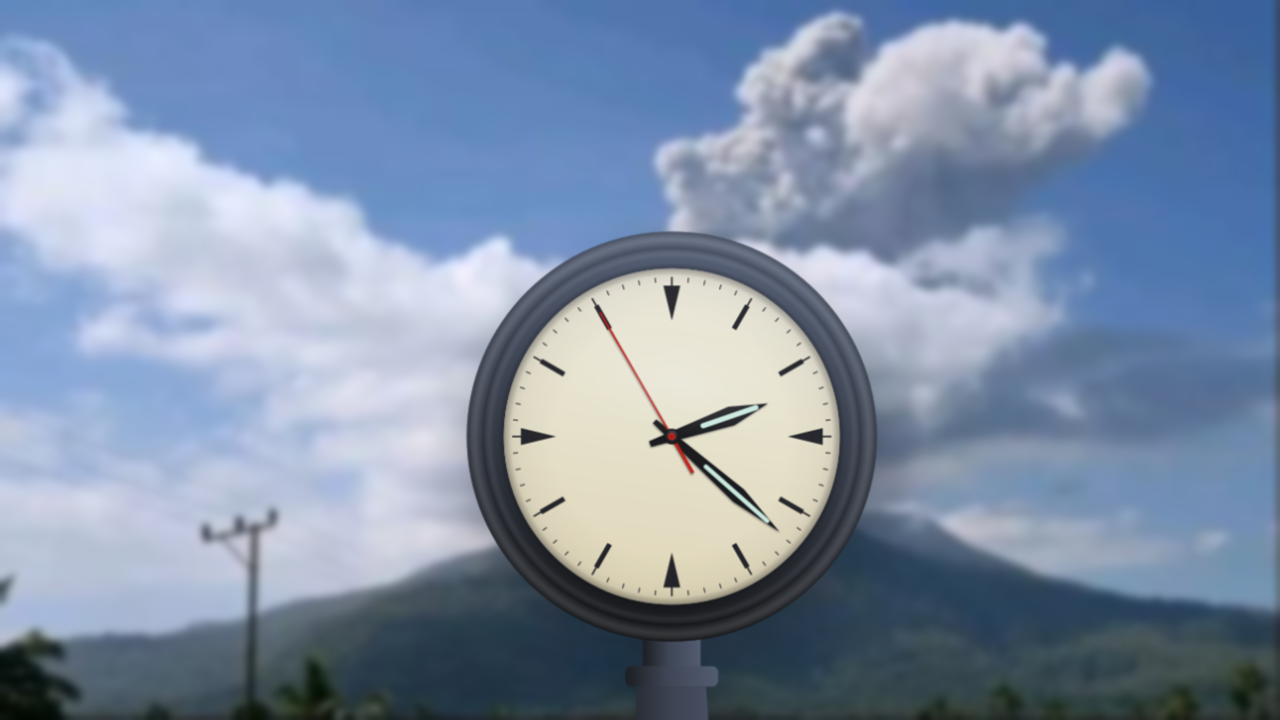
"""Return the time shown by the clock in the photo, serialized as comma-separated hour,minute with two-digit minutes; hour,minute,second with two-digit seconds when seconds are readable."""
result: 2,21,55
